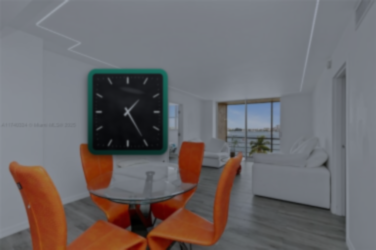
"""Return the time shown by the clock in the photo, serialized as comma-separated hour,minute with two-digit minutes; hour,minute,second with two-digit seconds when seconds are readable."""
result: 1,25
